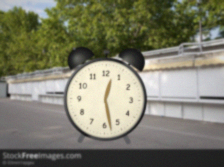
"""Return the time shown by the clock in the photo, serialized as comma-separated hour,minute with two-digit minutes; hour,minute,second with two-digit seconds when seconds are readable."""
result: 12,28
